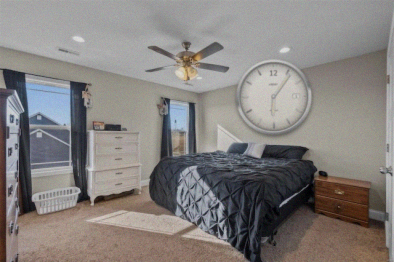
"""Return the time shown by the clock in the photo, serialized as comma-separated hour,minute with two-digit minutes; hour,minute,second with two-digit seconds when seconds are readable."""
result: 6,06
